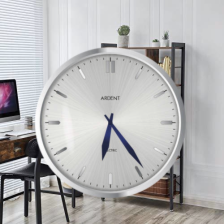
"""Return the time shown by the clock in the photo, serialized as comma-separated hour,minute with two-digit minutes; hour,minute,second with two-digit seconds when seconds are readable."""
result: 6,24
